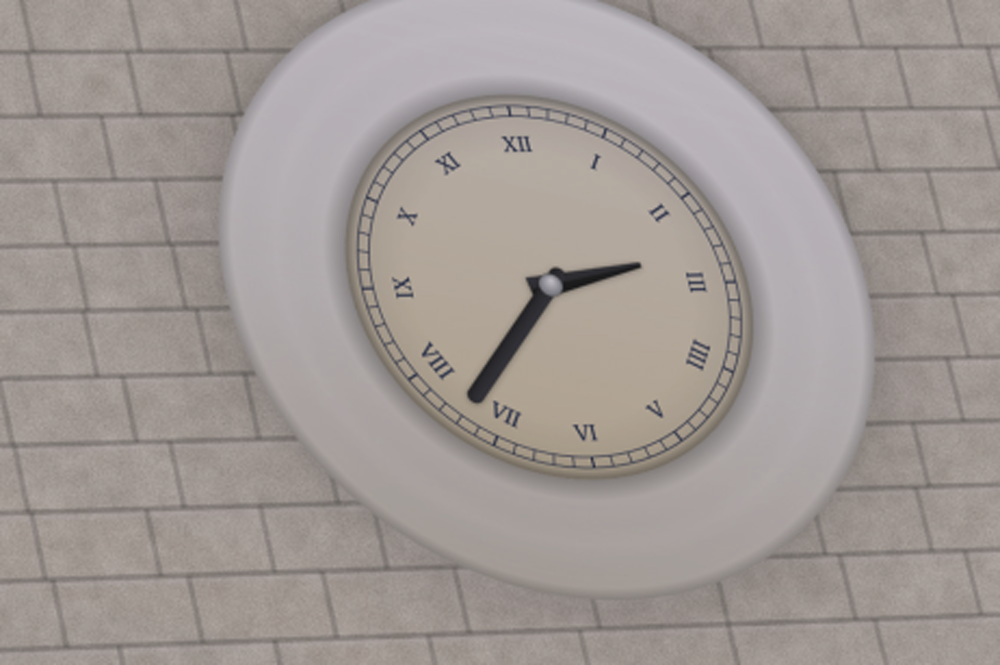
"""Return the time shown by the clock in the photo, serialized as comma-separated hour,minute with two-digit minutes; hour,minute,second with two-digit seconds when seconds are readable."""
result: 2,37
